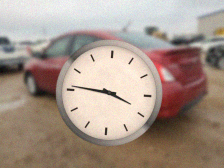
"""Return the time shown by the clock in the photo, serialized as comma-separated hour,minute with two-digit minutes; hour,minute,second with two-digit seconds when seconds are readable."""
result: 3,46
